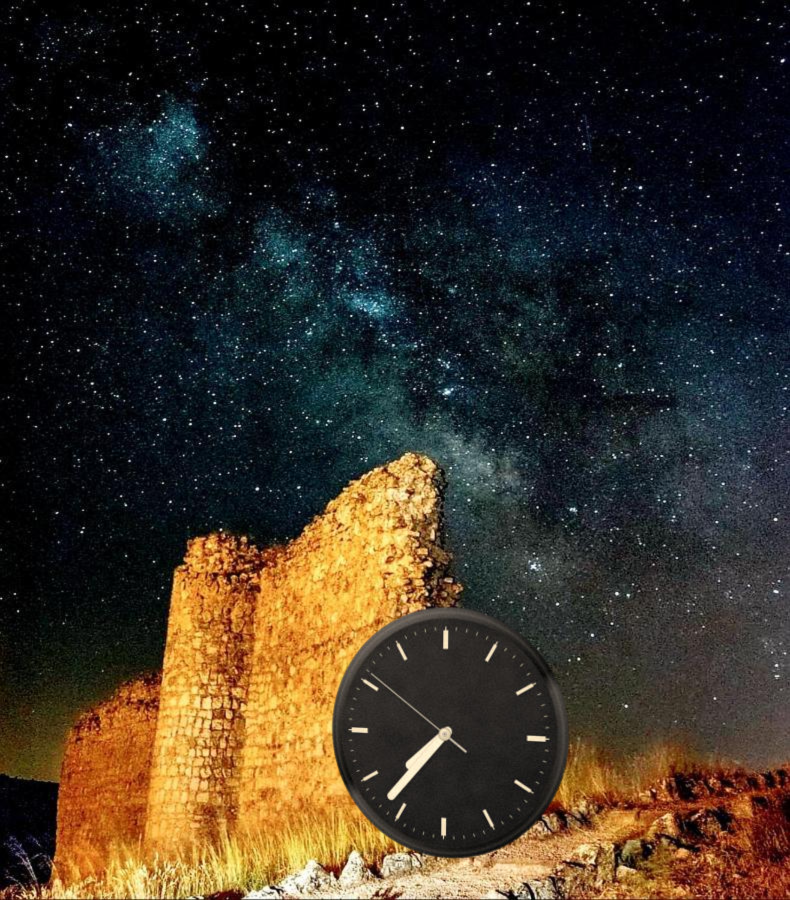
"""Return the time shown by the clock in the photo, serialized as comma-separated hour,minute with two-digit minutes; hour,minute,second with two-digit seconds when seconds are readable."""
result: 7,36,51
